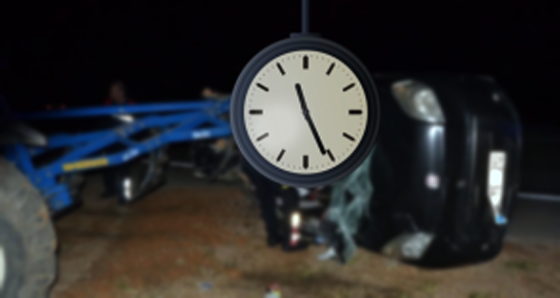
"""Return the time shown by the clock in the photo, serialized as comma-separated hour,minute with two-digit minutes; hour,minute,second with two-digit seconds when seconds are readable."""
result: 11,26
